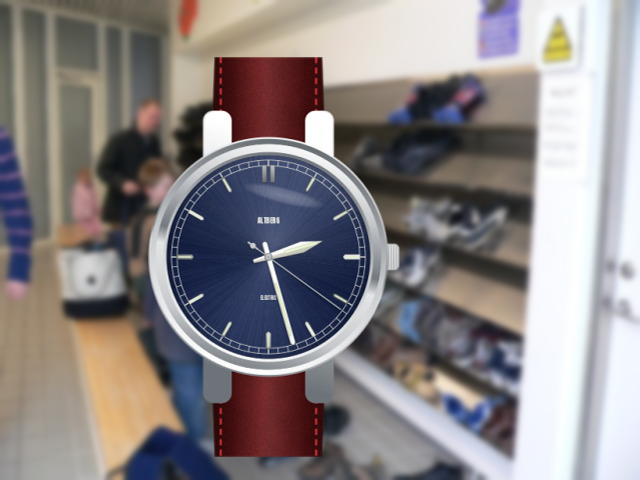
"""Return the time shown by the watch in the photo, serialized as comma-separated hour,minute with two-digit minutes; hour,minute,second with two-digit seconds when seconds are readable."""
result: 2,27,21
